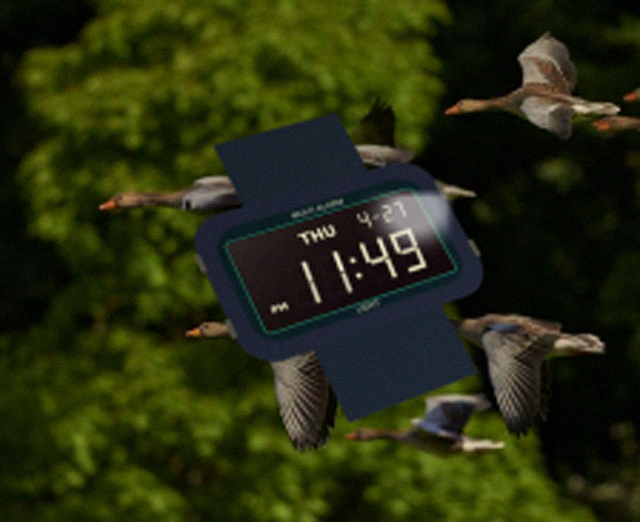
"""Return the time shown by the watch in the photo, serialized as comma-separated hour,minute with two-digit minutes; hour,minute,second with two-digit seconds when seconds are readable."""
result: 11,49
